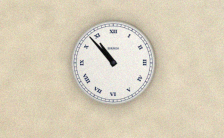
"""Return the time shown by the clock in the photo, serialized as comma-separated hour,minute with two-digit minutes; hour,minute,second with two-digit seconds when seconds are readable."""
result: 10,53
